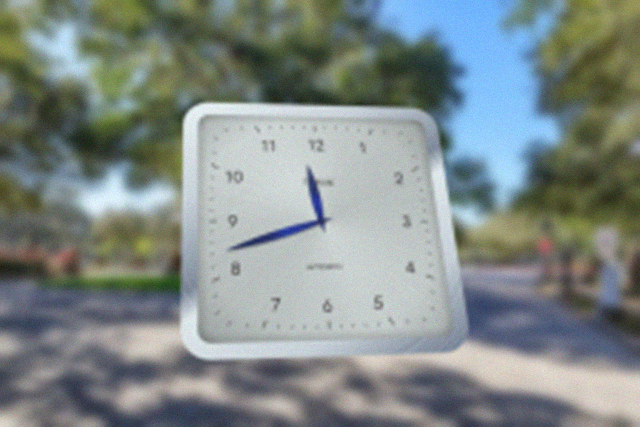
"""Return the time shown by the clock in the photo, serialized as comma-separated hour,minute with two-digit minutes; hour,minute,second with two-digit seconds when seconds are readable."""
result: 11,42
